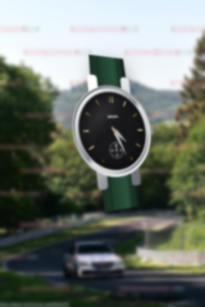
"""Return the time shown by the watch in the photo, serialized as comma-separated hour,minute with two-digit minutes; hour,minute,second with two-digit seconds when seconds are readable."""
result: 4,26
